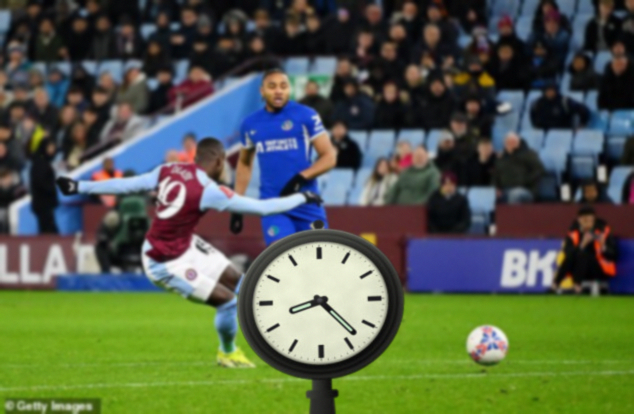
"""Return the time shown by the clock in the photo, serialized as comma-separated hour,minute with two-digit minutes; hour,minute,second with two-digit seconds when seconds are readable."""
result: 8,23
